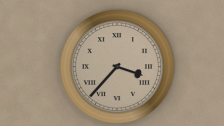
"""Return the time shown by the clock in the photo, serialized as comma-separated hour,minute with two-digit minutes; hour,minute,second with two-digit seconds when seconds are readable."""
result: 3,37
